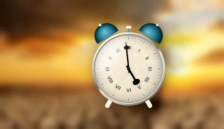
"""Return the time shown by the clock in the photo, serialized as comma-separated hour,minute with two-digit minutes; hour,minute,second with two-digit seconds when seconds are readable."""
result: 4,59
